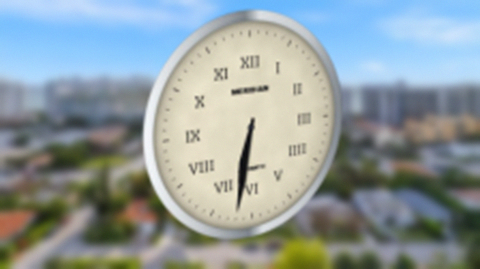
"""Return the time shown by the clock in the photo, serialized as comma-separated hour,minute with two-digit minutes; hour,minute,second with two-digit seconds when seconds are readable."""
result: 6,32
